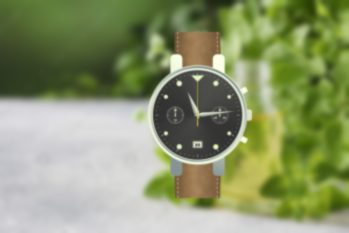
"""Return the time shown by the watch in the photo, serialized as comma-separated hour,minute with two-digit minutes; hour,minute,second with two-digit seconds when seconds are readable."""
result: 11,14
